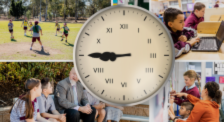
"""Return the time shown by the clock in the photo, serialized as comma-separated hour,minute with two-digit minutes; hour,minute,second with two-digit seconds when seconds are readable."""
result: 8,45
